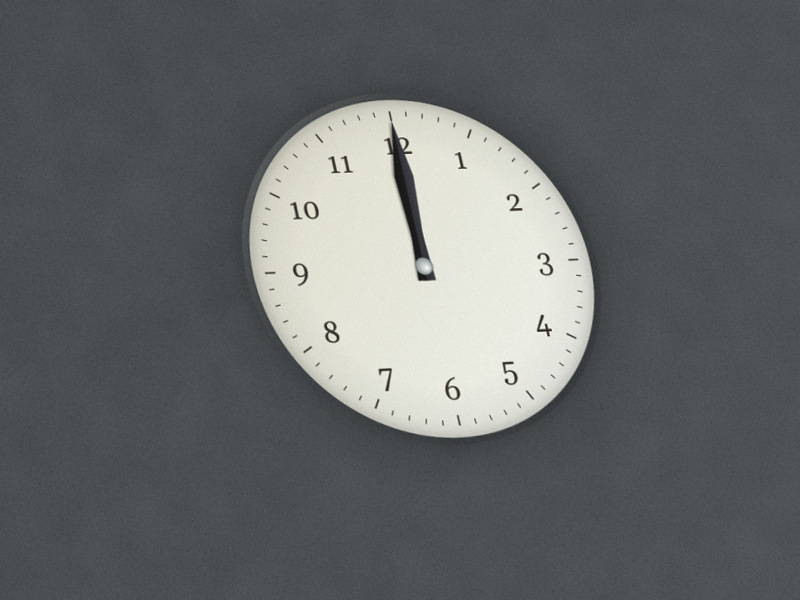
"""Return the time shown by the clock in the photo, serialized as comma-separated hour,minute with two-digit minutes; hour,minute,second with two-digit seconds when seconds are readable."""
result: 12,00
